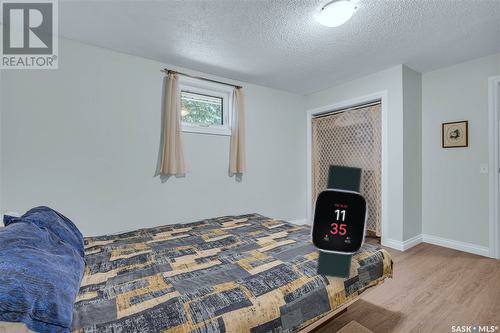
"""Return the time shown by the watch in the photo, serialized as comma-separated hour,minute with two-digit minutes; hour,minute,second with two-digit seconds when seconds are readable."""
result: 11,35
